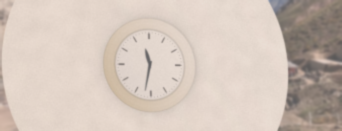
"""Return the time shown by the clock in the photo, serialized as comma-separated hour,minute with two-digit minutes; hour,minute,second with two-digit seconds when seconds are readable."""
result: 11,32
